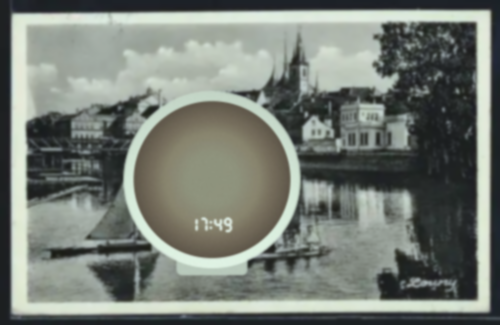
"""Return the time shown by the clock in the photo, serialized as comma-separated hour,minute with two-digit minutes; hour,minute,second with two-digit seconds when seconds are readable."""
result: 17,49
